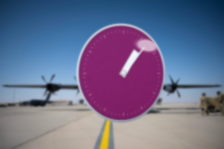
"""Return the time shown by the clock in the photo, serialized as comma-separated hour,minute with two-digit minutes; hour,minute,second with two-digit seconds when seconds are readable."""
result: 1,07
